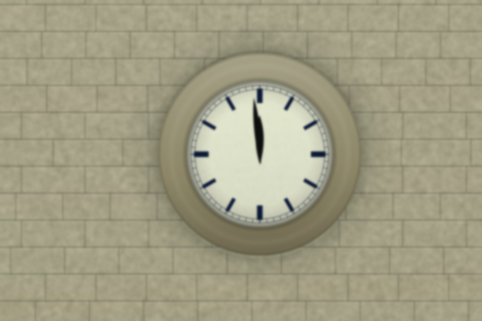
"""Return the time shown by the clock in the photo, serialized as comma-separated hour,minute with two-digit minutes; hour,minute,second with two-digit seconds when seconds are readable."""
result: 11,59
